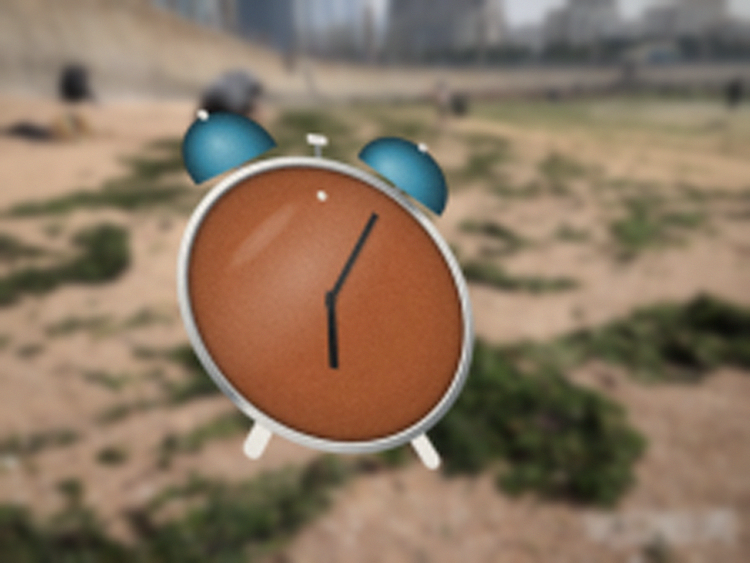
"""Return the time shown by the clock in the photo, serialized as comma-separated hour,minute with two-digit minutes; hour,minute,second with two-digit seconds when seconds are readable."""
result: 6,05
